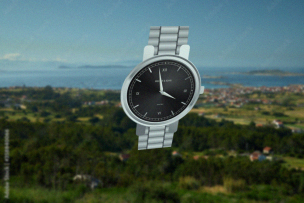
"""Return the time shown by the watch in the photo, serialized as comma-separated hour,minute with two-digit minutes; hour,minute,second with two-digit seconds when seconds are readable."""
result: 3,58
